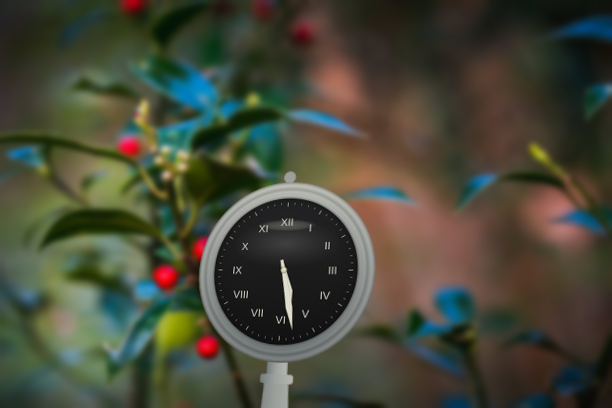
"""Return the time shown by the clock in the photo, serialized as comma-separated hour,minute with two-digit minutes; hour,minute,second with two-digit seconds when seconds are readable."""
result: 5,28
